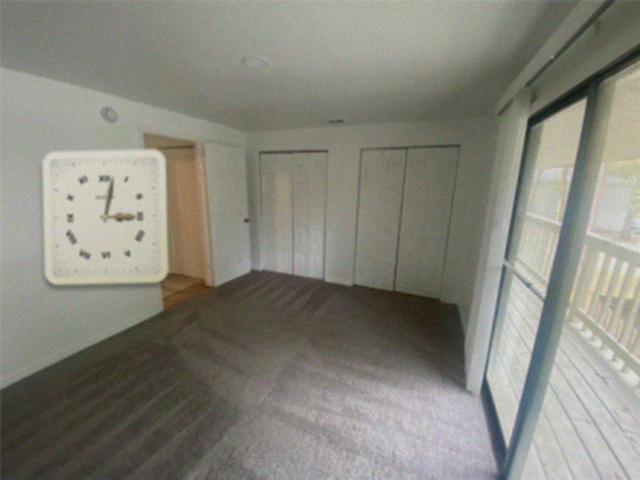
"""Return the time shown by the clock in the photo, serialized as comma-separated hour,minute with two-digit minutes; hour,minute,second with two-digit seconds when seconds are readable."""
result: 3,02
